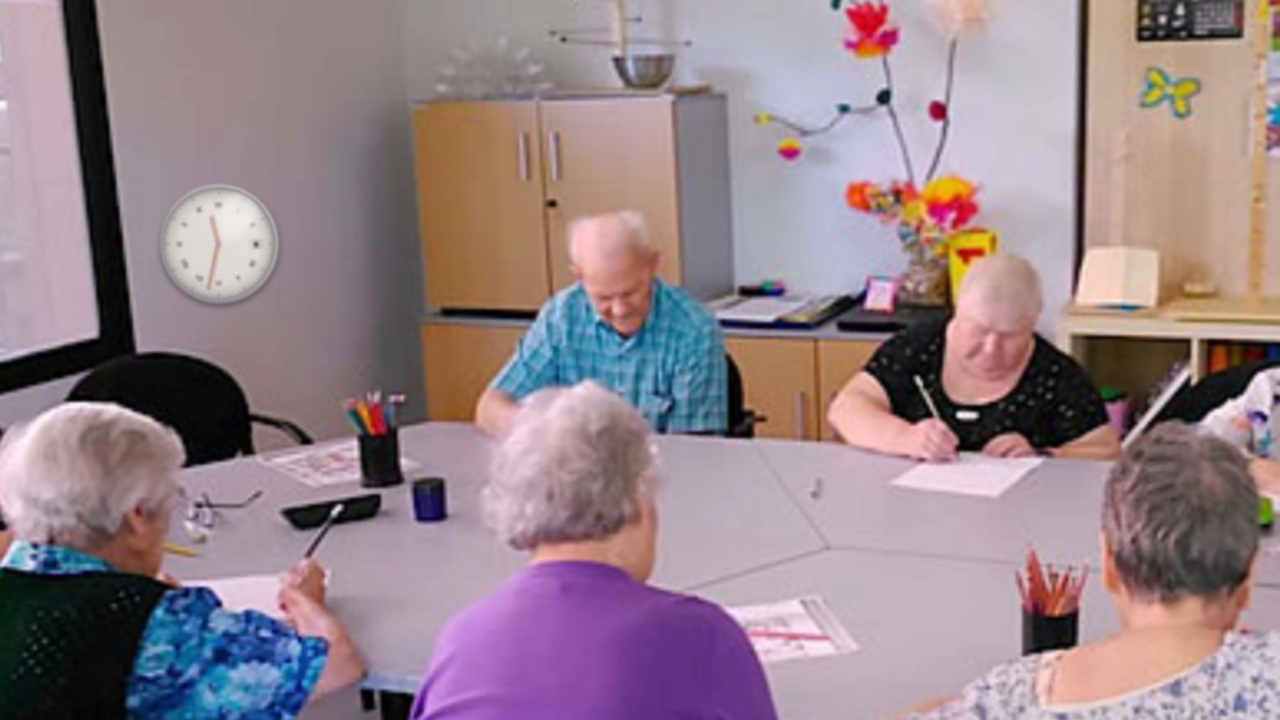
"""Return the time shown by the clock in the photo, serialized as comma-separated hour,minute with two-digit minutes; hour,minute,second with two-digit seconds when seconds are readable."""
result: 11,32
